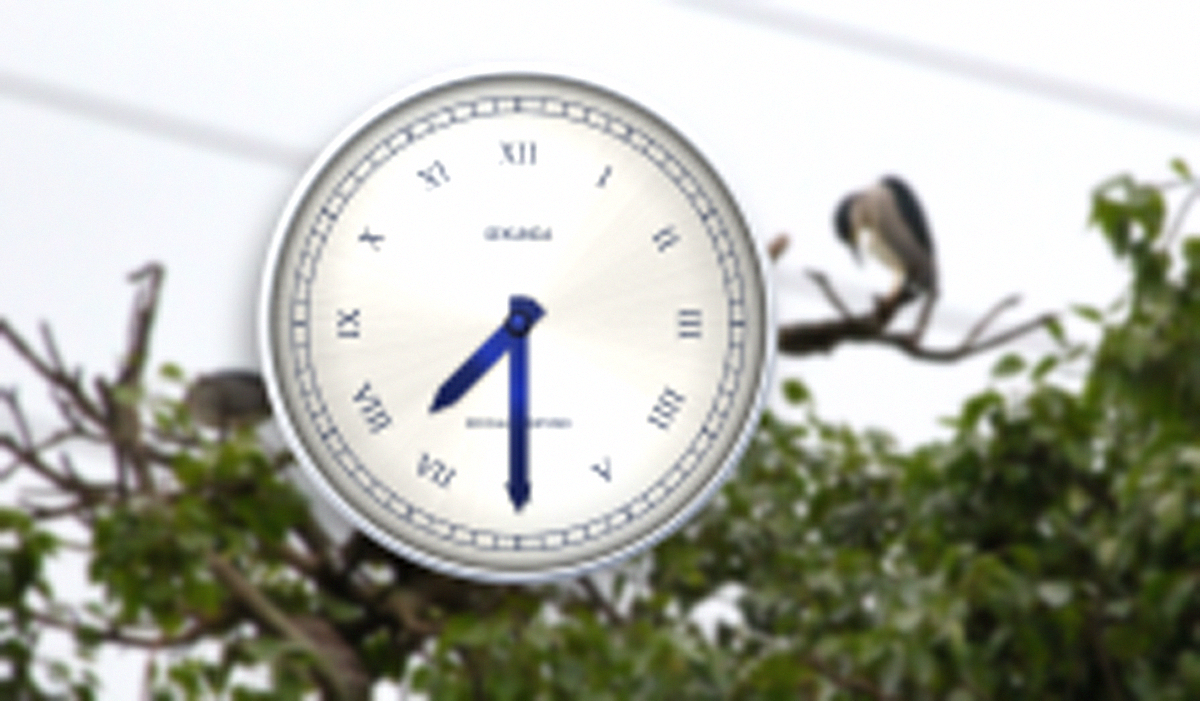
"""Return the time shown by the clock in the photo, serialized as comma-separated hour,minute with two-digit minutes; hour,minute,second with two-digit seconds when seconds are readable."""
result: 7,30
